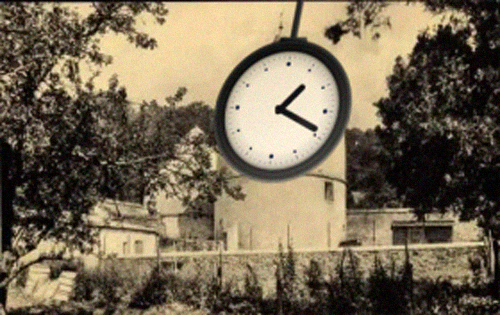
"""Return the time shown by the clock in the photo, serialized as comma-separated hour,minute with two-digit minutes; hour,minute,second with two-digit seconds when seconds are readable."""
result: 1,19
